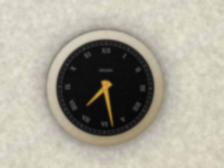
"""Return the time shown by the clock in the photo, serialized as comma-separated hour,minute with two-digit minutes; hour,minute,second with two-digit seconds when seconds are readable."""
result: 7,28
